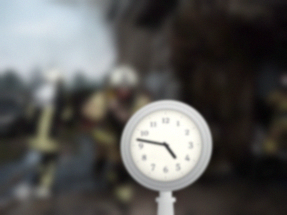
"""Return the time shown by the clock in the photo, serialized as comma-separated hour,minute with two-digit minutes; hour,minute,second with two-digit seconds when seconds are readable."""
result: 4,47
